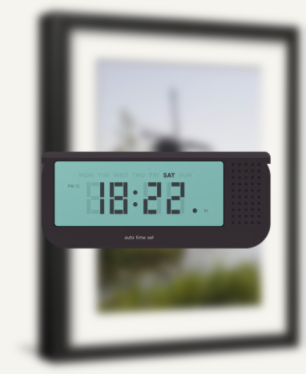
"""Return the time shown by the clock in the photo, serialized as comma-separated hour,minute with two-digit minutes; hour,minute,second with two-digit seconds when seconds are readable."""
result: 18,22
